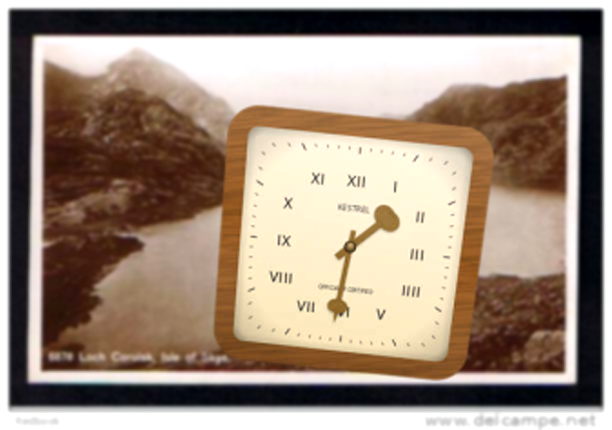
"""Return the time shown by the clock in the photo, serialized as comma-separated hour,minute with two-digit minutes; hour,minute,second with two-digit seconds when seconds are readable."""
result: 1,31
